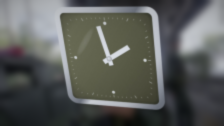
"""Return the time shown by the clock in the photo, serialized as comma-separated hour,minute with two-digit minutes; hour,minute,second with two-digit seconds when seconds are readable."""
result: 1,58
